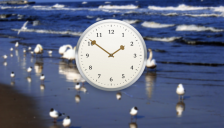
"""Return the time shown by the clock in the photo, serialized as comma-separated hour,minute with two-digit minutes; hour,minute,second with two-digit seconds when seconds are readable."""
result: 1,51
